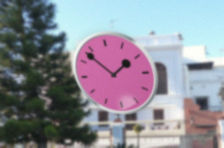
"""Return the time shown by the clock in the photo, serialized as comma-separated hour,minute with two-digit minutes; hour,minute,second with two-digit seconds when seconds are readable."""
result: 1,53
